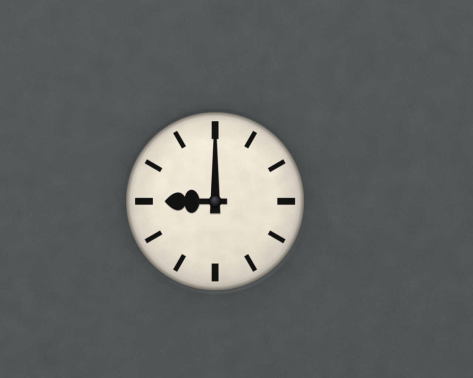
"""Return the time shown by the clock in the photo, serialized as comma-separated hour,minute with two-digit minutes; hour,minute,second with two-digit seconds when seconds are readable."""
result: 9,00
